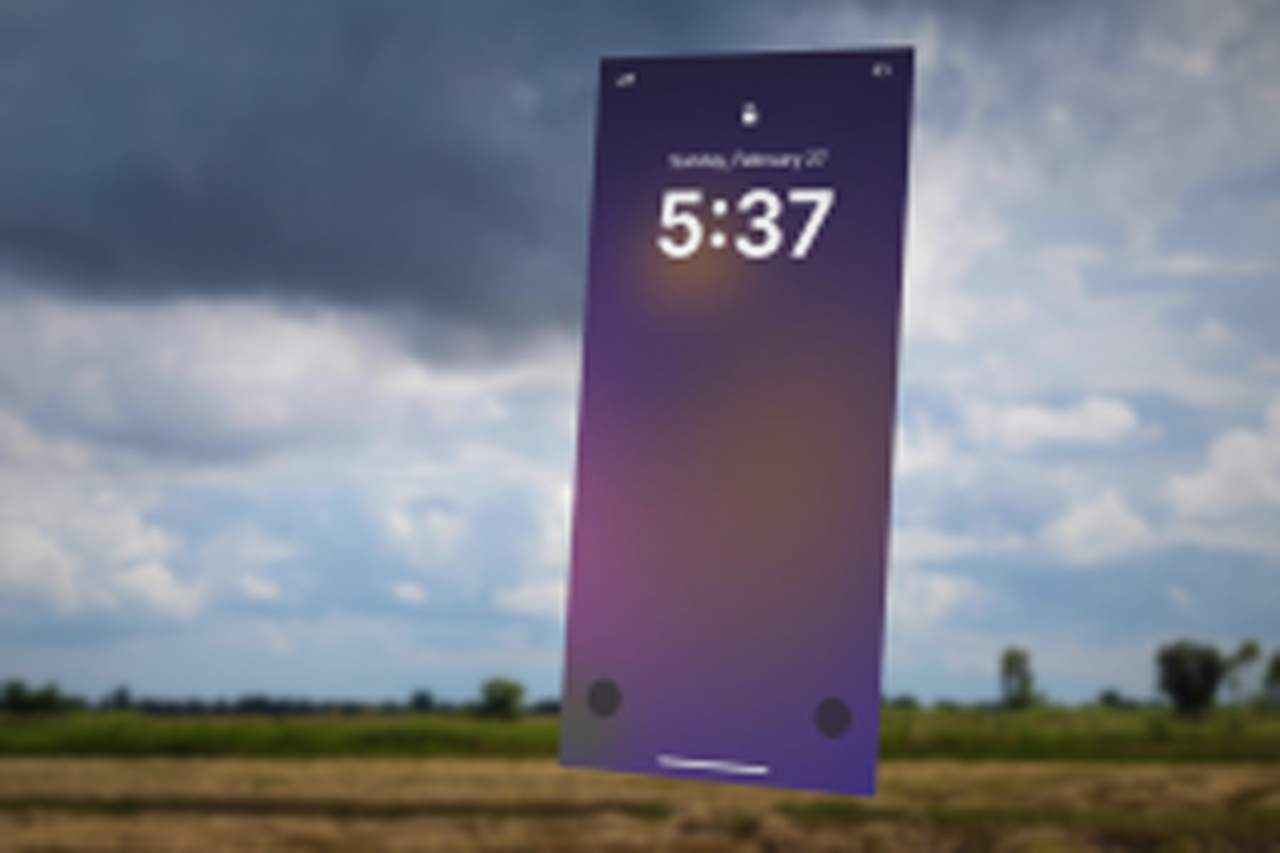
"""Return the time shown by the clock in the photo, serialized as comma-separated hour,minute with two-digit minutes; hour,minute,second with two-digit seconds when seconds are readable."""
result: 5,37
